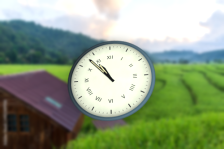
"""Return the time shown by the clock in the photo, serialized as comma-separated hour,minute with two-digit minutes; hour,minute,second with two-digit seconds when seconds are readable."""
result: 10,53
